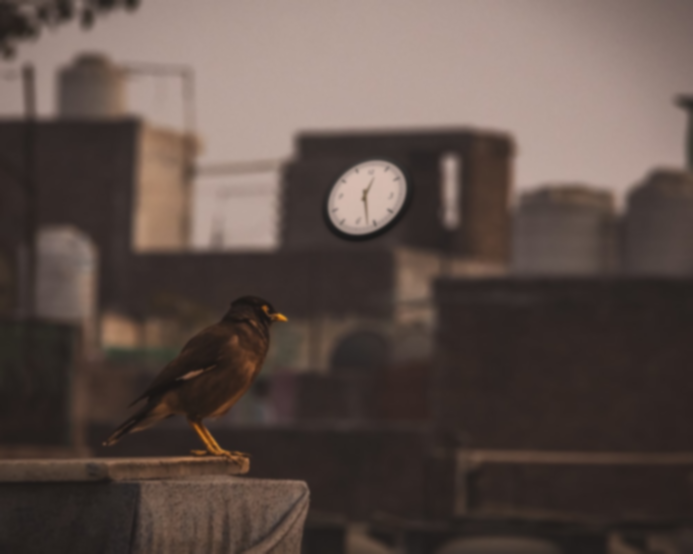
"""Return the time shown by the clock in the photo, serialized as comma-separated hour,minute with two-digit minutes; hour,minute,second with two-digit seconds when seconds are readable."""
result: 12,27
